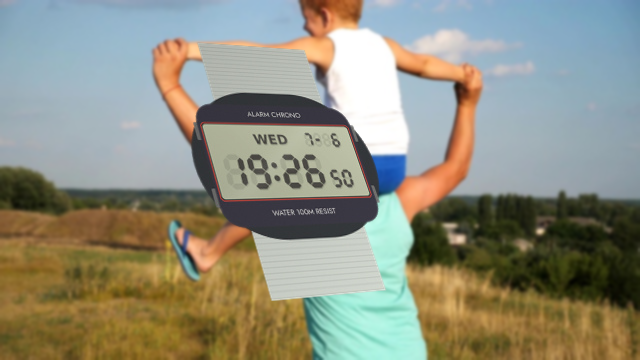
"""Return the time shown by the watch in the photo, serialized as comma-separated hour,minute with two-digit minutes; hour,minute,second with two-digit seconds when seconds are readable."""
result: 19,26,50
